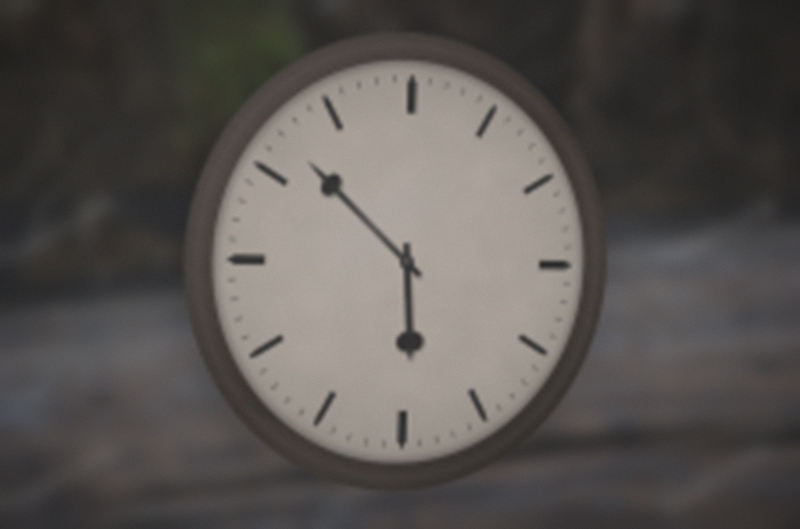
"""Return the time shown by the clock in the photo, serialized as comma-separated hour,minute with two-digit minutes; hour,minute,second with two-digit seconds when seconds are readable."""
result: 5,52
